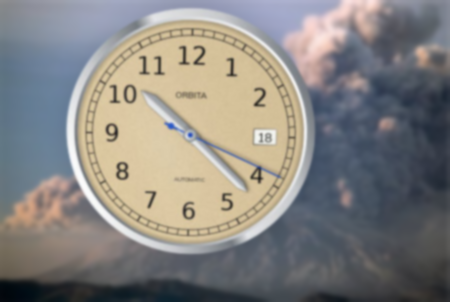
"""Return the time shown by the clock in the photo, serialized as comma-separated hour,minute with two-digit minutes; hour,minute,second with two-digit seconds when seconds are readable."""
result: 10,22,19
